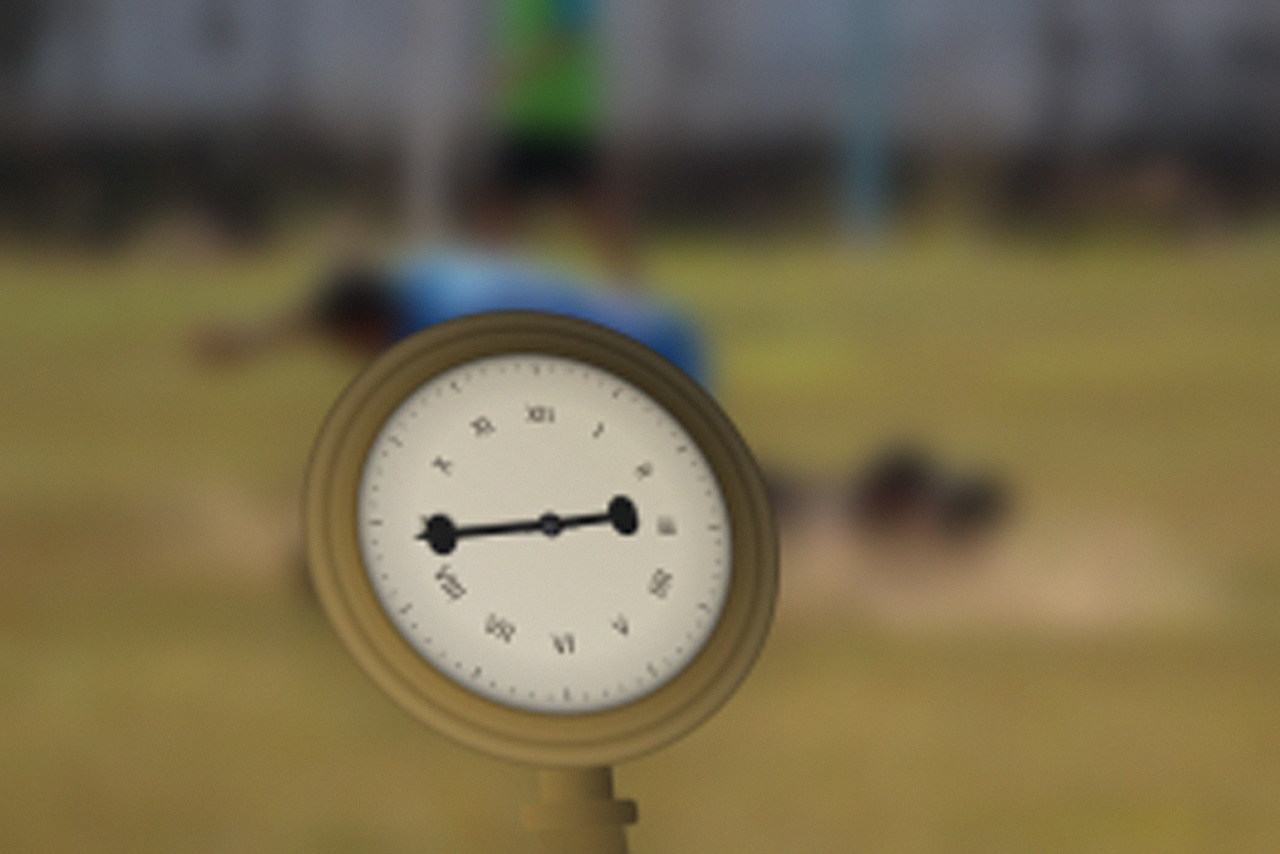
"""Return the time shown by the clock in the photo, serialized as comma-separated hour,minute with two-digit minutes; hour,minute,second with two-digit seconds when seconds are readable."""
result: 2,44
